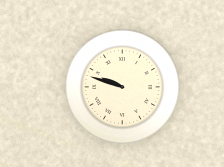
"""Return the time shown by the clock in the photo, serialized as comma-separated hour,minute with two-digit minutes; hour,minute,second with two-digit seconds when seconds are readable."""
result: 9,48
